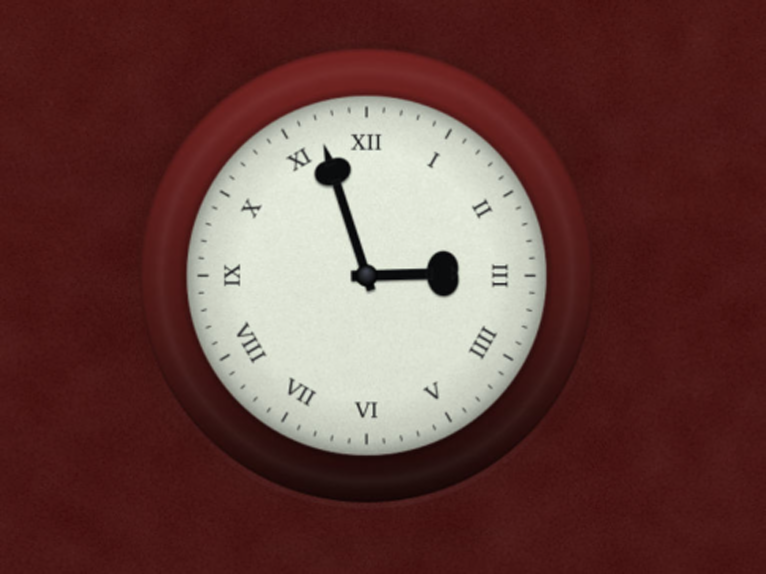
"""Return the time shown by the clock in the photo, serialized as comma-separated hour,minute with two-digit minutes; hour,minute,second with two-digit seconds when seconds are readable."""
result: 2,57
